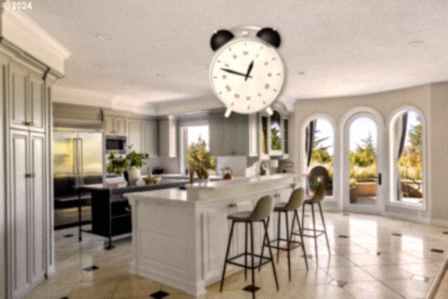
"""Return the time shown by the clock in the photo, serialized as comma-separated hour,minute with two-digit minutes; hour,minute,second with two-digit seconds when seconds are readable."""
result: 12,48
